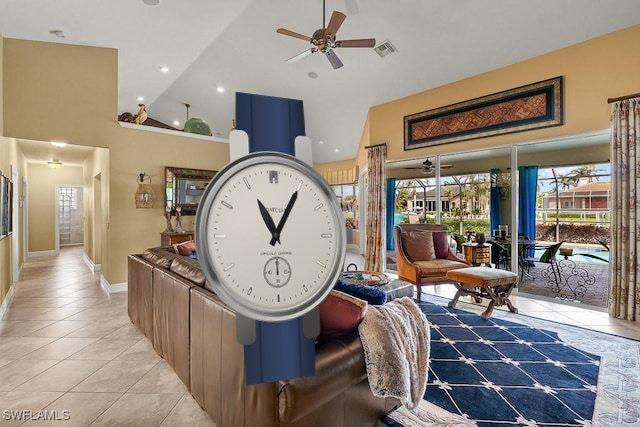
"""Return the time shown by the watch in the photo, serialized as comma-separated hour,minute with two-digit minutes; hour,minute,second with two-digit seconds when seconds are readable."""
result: 11,05
